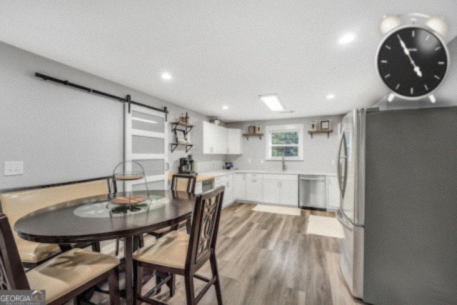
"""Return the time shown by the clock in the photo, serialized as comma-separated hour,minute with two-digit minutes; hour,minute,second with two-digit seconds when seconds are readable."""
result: 4,55
